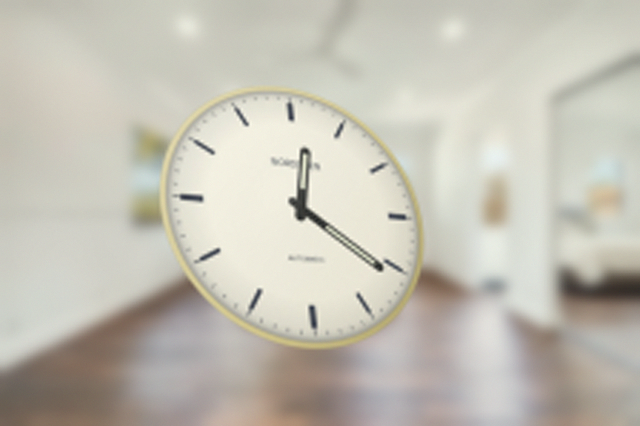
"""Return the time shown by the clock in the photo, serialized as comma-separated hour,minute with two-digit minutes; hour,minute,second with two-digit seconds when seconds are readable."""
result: 12,21
